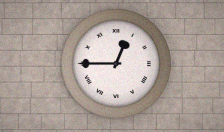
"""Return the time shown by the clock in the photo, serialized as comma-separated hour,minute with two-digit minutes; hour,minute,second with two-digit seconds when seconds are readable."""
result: 12,45
